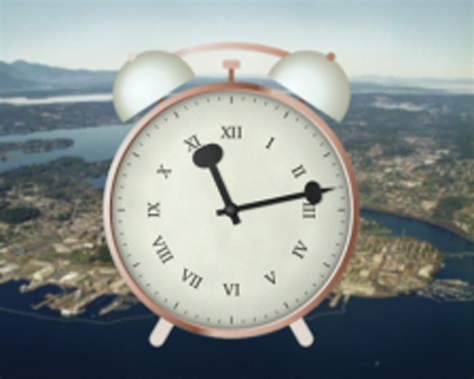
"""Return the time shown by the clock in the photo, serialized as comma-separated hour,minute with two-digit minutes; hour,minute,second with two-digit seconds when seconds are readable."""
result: 11,13
